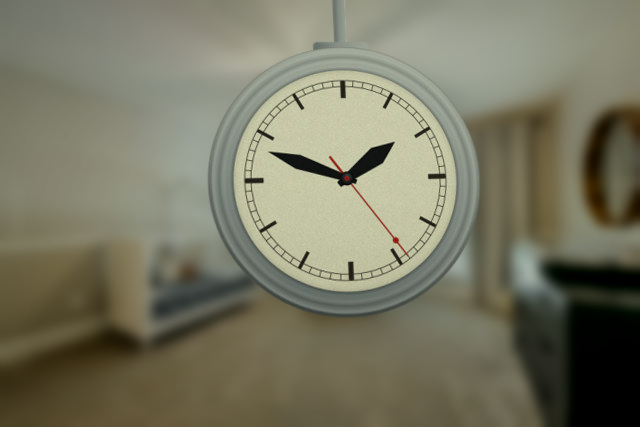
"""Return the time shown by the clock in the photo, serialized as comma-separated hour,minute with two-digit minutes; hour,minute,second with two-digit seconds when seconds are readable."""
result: 1,48,24
